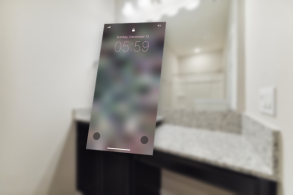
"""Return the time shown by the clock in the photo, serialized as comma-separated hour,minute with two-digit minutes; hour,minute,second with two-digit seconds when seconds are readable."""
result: 5,59
